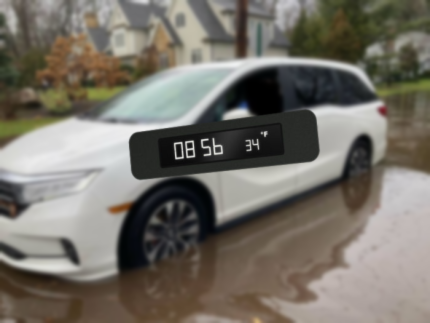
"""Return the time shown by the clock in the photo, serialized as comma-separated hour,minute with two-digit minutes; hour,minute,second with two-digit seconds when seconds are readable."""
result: 8,56
